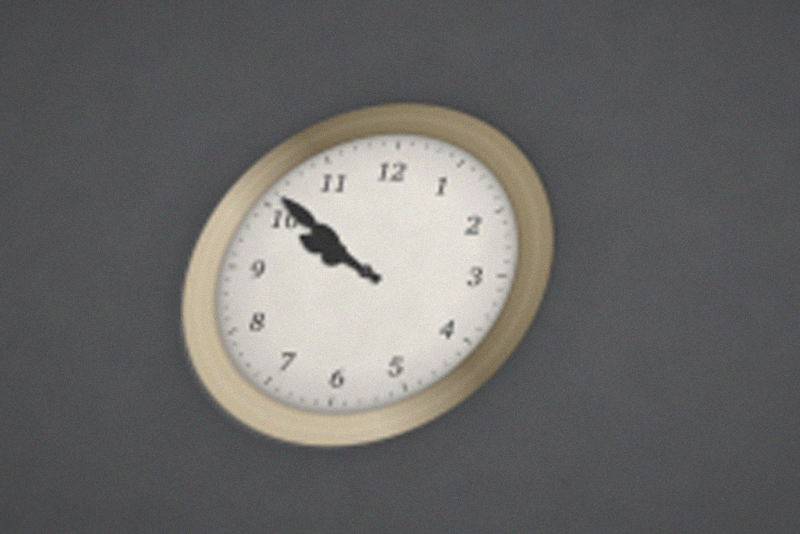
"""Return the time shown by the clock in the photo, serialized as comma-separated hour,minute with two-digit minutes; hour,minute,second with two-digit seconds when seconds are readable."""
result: 9,51
